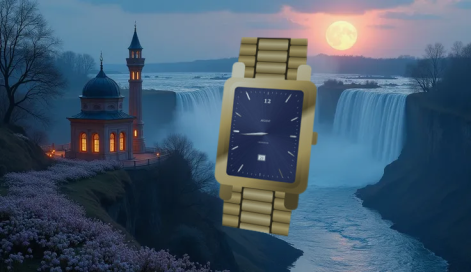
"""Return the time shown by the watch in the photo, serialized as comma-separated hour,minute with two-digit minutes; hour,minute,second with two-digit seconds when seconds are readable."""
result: 8,44
